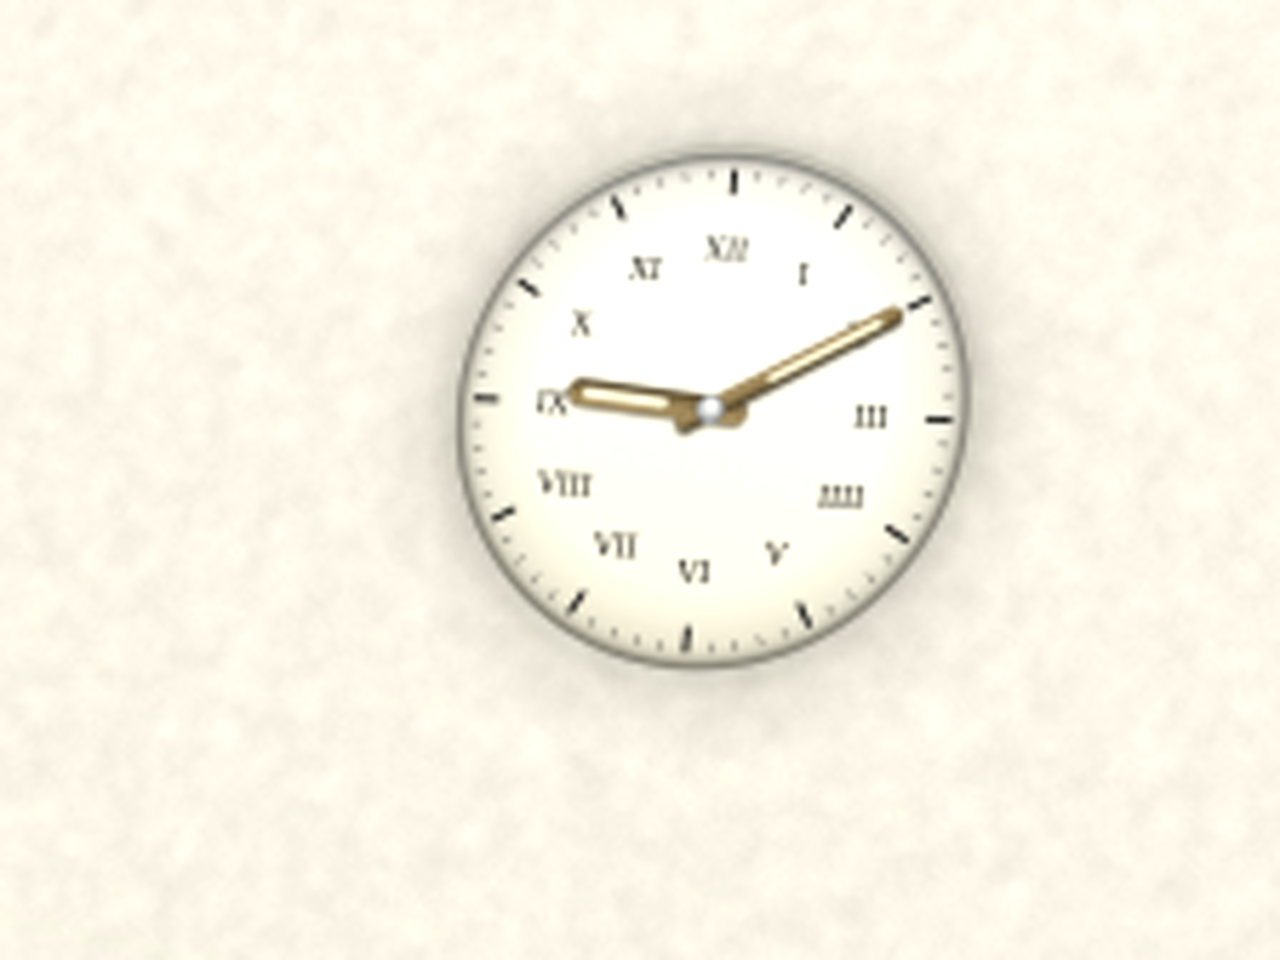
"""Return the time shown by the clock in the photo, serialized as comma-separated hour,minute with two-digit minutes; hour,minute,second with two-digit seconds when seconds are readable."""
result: 9,10
